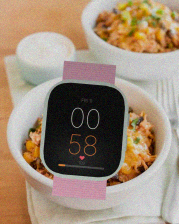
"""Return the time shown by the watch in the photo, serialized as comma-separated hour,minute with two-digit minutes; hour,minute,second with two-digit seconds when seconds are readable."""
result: 0,58
